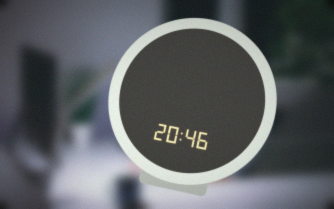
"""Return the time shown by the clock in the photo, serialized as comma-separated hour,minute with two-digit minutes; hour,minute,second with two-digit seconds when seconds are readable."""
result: 20,46
